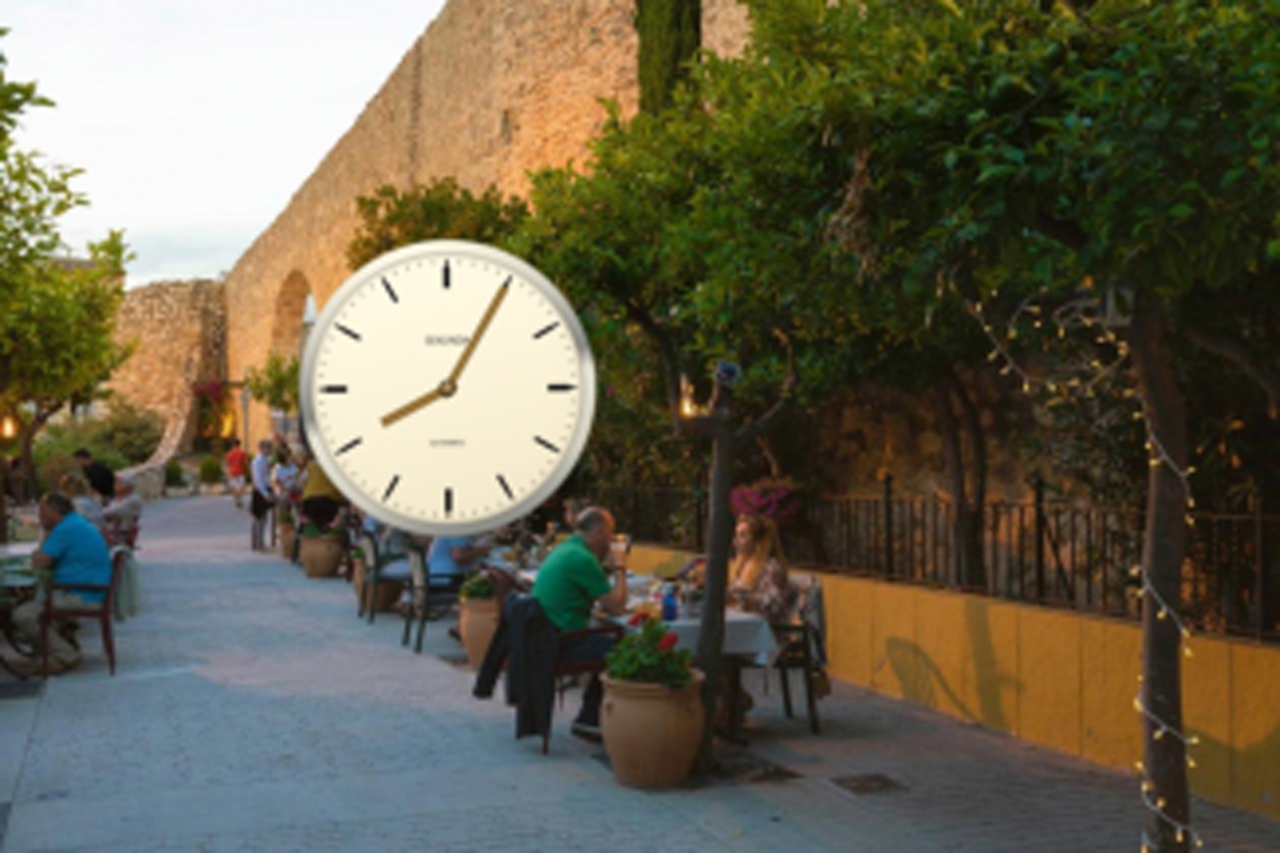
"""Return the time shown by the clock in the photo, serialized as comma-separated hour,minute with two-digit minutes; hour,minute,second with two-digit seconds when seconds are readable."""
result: 8,05
